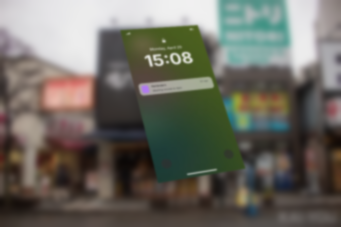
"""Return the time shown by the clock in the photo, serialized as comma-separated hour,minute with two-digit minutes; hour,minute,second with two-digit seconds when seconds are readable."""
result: 15,08
